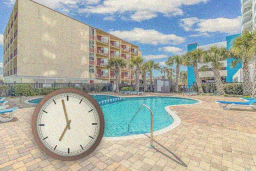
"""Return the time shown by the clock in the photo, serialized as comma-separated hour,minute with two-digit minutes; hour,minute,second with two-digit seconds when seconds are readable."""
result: 6,58
